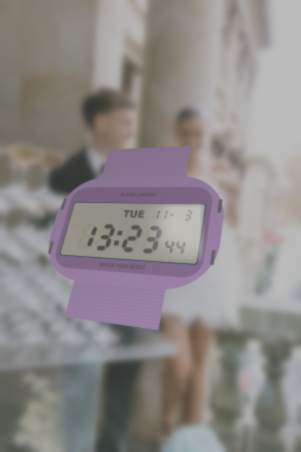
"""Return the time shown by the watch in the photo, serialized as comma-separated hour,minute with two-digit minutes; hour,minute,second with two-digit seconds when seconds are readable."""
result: 13,23,44
